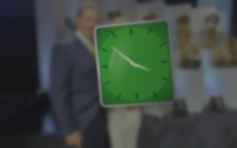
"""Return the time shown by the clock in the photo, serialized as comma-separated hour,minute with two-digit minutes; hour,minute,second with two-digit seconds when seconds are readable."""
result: 3,52
